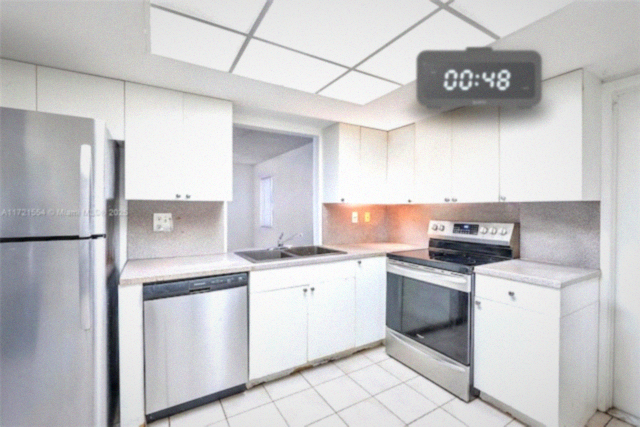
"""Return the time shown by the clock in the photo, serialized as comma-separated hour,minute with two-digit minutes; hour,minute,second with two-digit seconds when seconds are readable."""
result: 0,48
